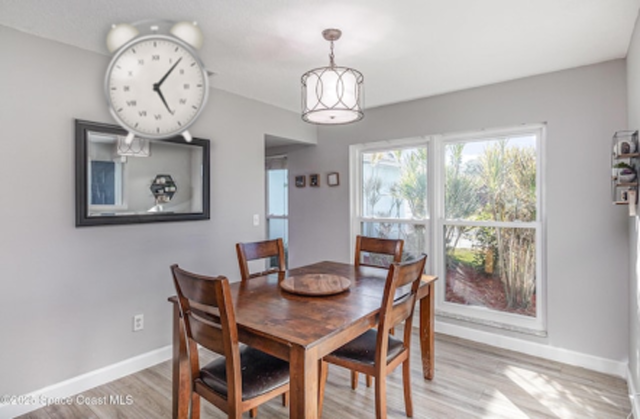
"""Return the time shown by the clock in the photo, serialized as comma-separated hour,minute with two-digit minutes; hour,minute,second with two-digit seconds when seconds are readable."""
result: 5,07
